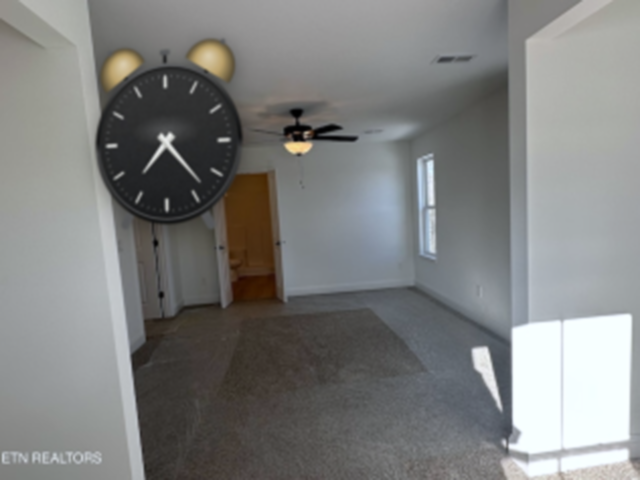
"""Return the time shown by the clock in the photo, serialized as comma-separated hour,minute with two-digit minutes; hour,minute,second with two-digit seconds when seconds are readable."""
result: 7,23
